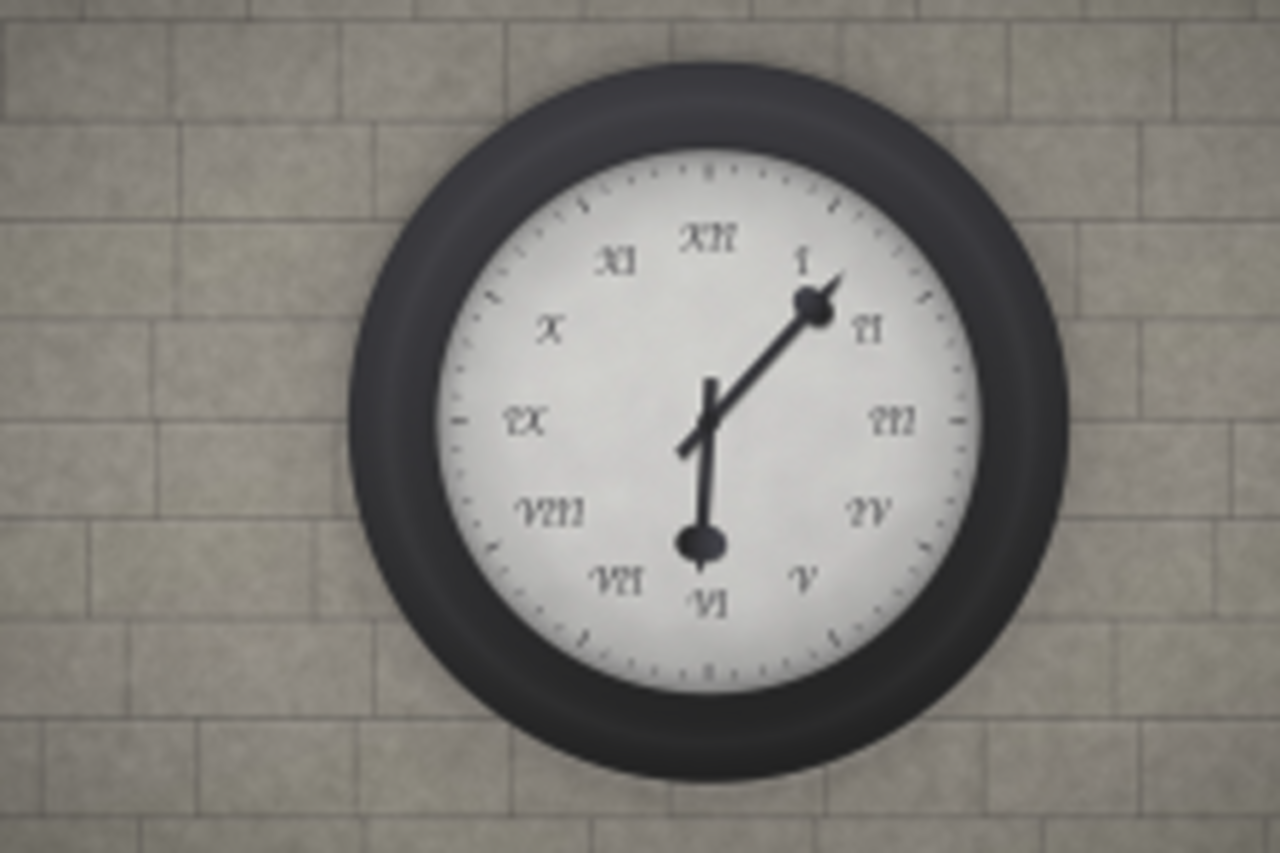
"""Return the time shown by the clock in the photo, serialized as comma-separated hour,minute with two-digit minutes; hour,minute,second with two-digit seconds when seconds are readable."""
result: 6,07
